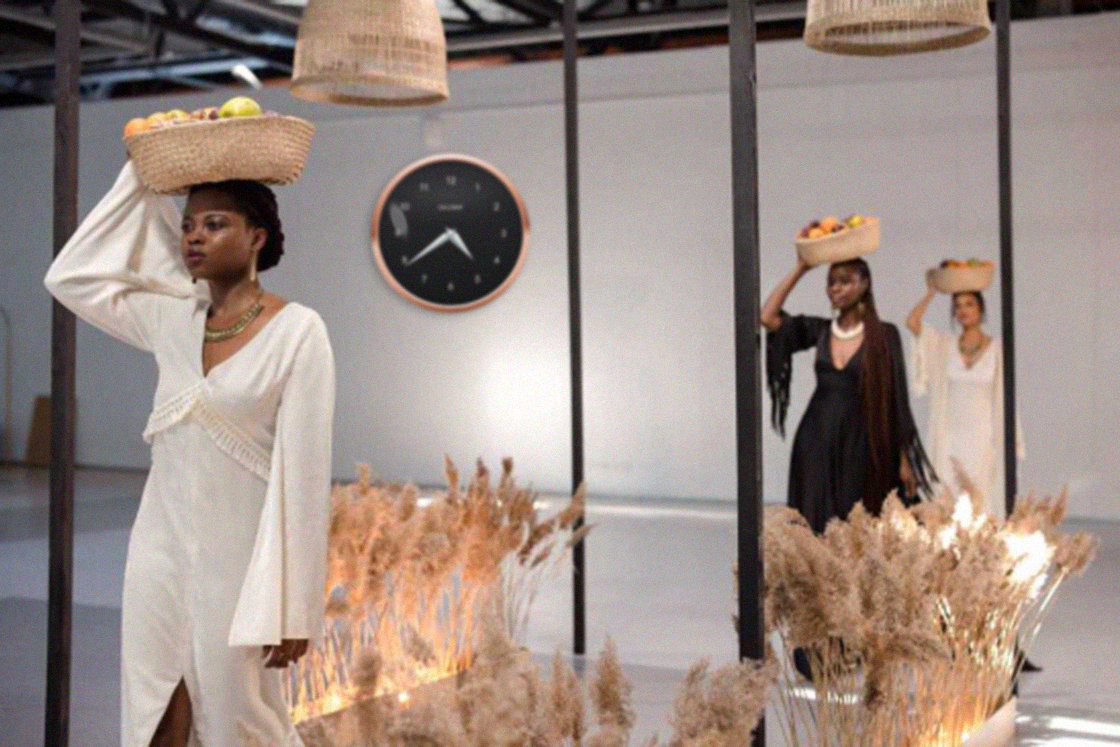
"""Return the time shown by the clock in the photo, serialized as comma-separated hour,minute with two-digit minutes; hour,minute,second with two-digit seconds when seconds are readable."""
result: 4,39
